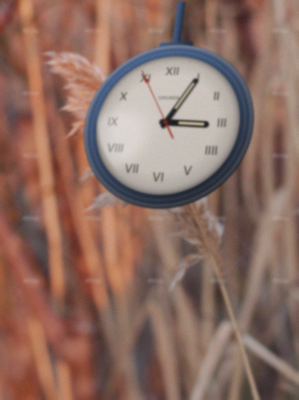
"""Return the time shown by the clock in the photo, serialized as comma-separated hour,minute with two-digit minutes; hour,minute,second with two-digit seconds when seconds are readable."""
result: 3,04,55
